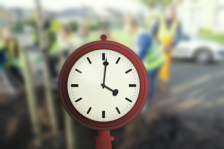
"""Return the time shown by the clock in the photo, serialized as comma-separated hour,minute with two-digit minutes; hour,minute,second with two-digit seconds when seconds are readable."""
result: 4,01
